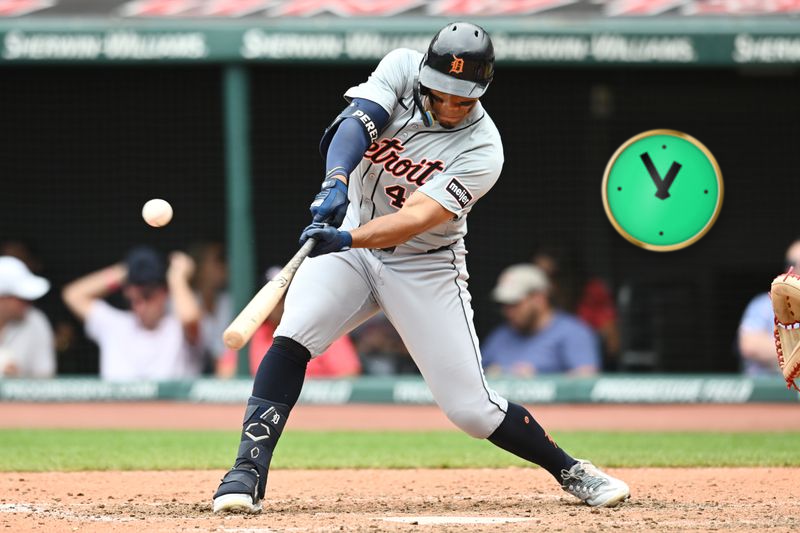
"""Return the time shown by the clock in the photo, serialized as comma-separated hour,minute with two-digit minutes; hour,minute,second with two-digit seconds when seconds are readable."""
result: 12,55
